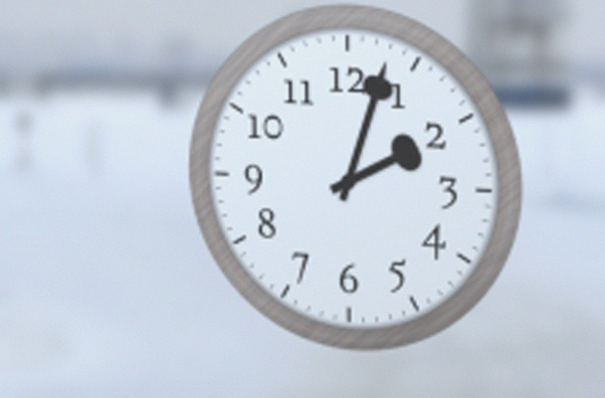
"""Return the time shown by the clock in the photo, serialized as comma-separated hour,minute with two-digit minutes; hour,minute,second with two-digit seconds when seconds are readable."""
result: 2,03
